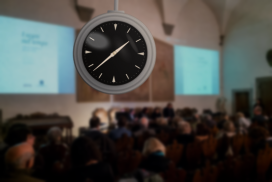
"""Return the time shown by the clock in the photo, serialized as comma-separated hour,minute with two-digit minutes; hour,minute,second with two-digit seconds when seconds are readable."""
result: 1,38
